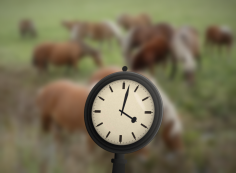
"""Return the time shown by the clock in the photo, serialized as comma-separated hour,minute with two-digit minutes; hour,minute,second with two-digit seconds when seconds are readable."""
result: 4,02
